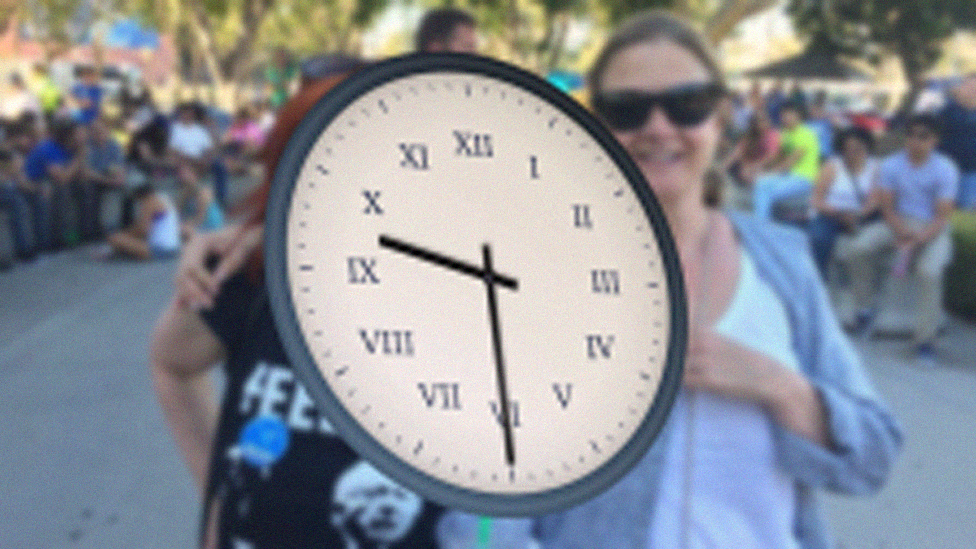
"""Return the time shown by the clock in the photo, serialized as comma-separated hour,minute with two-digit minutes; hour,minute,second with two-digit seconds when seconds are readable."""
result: 9,30
